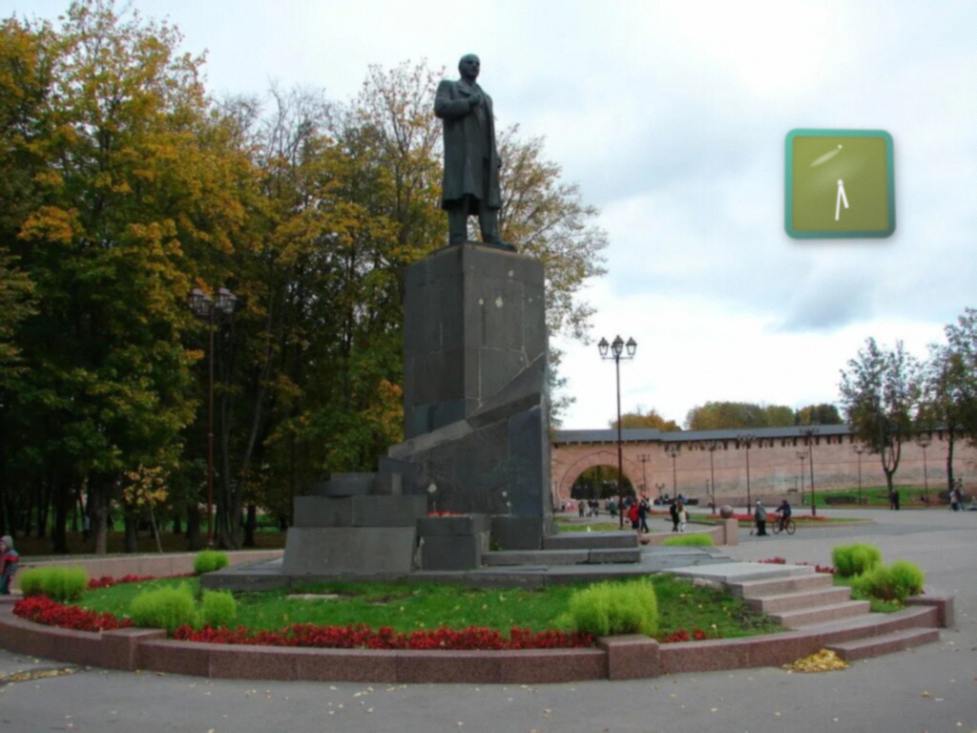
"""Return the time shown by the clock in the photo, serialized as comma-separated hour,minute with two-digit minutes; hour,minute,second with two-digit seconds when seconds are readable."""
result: 5,31
